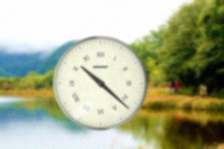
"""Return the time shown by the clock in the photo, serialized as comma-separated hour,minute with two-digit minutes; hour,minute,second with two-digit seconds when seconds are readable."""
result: 10,22
